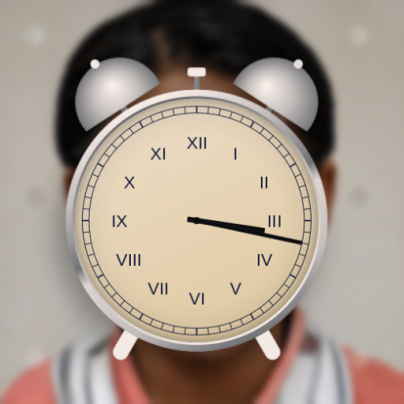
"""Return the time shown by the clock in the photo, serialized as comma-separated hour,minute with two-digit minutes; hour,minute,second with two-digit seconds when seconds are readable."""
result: 3,17
